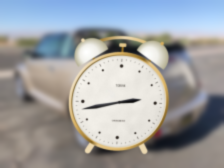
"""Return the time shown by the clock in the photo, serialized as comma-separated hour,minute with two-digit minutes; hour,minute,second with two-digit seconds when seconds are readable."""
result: 2,43
